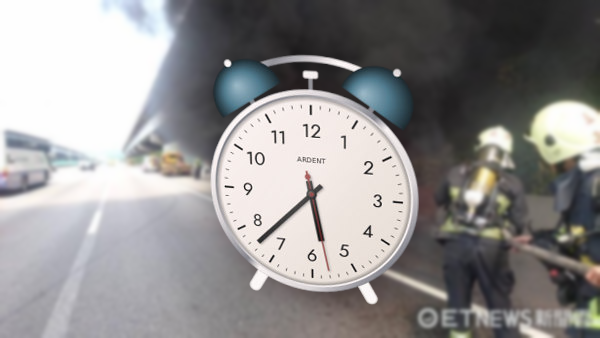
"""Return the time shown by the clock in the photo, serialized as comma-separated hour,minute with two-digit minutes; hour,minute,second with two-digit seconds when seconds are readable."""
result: 5,37,28
